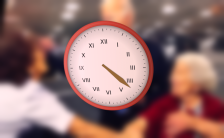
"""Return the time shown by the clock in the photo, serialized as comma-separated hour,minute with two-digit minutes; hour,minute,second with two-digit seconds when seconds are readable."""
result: 4,22
